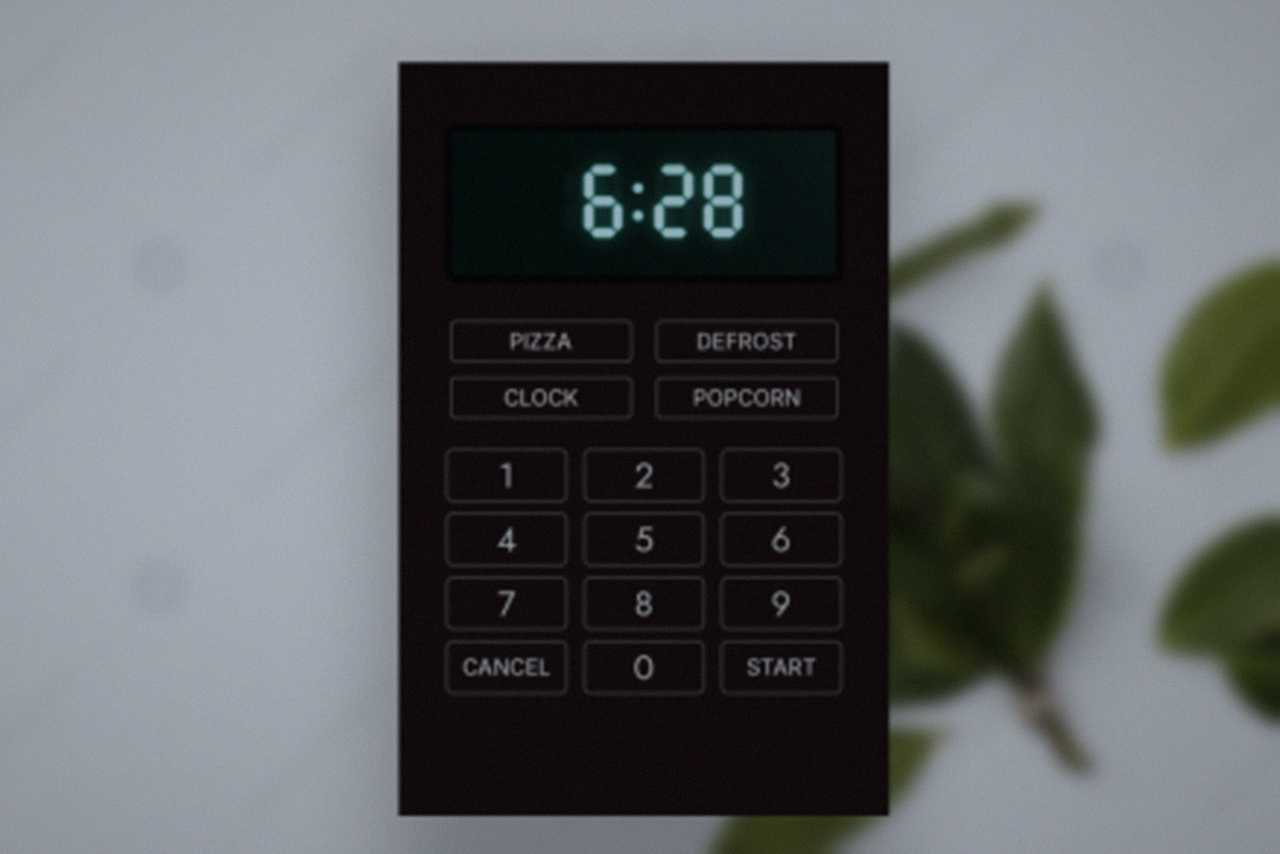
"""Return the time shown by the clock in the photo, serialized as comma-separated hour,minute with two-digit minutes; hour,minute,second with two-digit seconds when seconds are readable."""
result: 6,28
